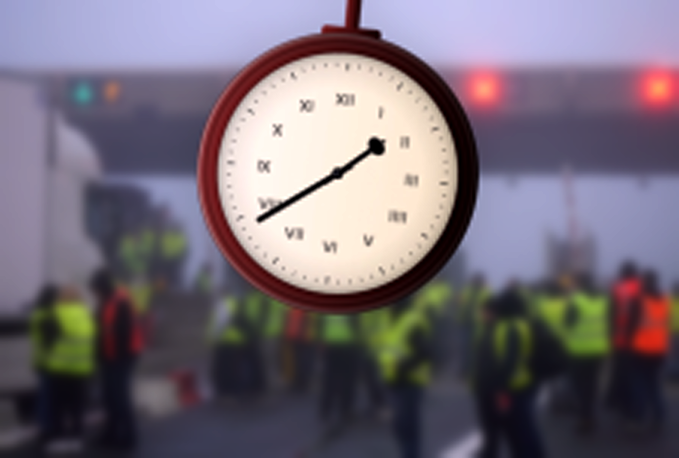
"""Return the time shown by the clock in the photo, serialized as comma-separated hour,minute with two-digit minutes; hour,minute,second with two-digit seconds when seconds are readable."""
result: 1,39
